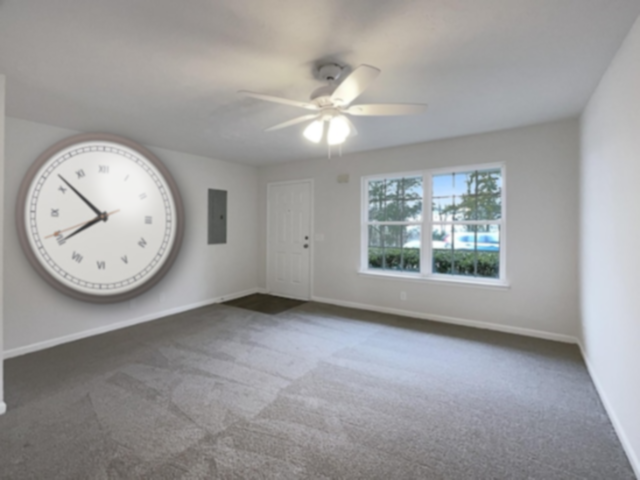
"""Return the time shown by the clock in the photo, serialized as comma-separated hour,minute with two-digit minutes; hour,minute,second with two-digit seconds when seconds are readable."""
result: 7,51,41
